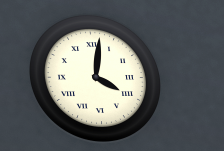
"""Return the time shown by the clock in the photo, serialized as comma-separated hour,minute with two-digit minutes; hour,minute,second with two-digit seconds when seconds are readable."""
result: 4,02
